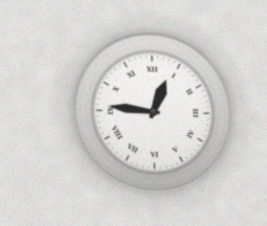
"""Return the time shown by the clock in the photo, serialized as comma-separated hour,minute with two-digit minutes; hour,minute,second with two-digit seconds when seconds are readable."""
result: 12,46
